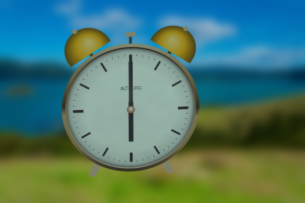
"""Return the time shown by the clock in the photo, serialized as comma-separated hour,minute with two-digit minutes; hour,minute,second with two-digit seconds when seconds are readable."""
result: 6,00
